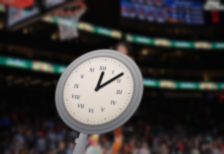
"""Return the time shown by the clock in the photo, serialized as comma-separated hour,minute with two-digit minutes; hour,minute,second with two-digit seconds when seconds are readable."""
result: 12,08
